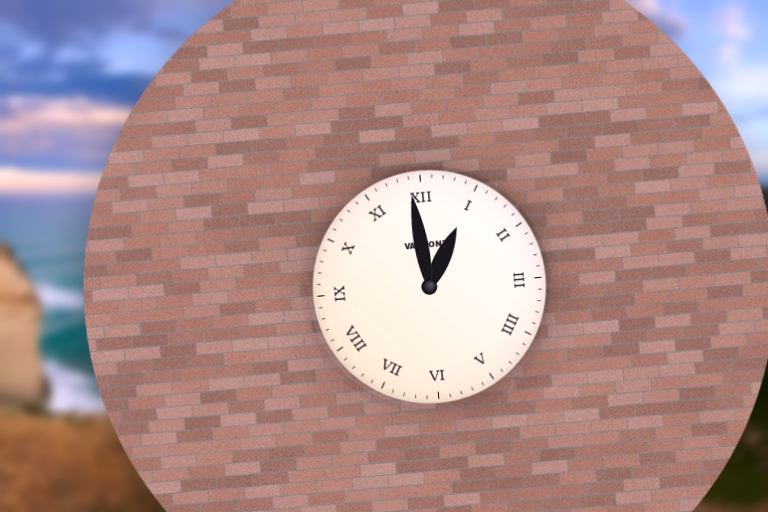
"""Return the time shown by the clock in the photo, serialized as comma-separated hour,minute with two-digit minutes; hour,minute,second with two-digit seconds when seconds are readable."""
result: 12,59
